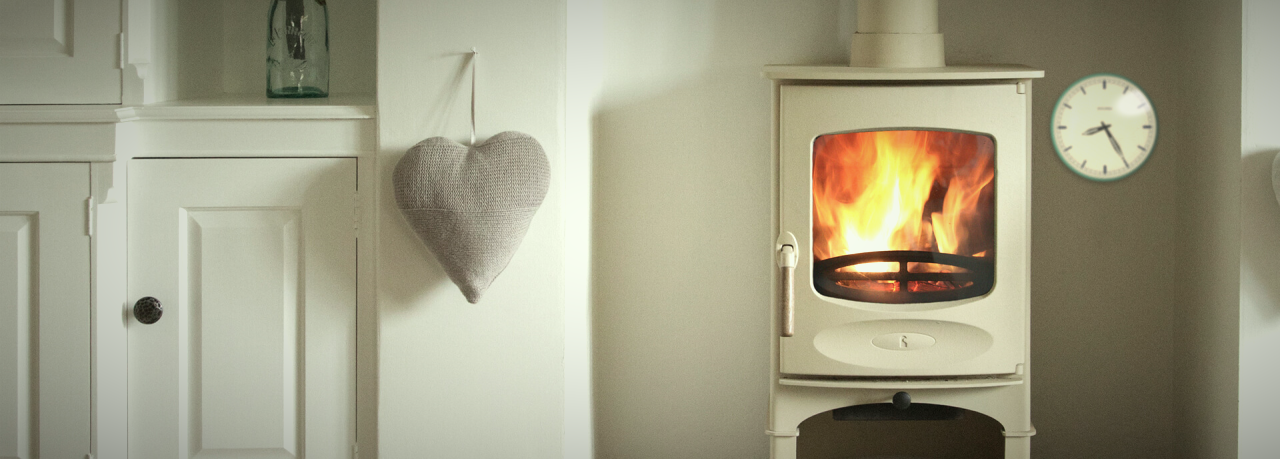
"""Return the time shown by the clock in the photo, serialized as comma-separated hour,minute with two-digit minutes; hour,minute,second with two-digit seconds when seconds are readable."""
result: 8,25
